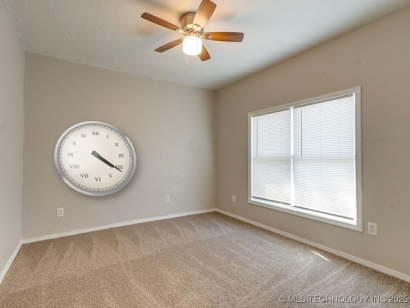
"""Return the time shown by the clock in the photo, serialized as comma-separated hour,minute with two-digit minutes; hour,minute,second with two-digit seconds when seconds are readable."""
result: 4,21
